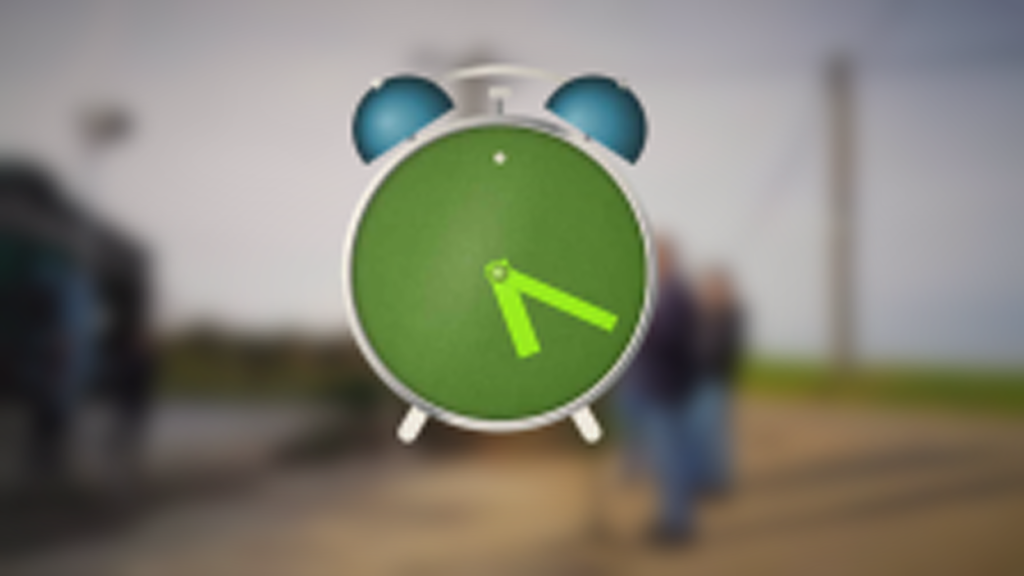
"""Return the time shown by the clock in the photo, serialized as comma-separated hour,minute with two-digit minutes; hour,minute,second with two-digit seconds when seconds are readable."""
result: 5,19
